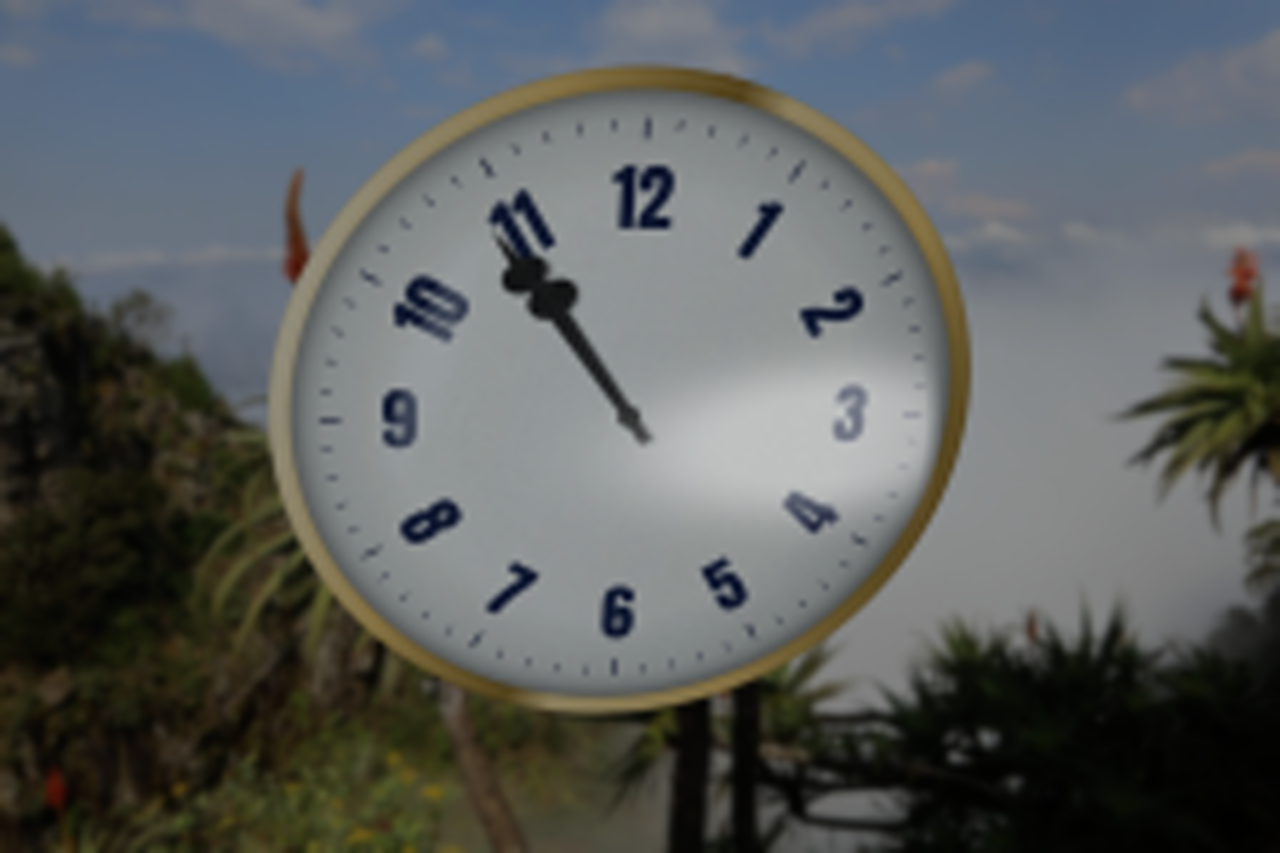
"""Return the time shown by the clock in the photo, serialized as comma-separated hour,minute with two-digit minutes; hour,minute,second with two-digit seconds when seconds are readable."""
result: 10,54
